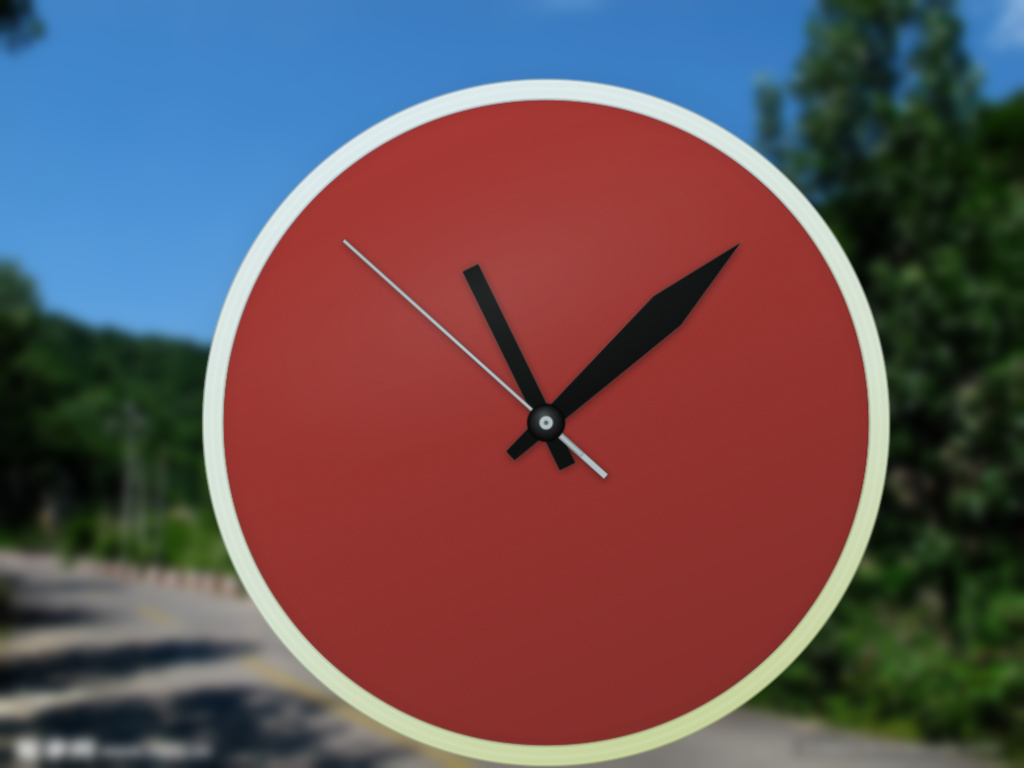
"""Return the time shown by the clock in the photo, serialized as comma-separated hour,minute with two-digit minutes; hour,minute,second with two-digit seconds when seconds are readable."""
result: 11,07,52
